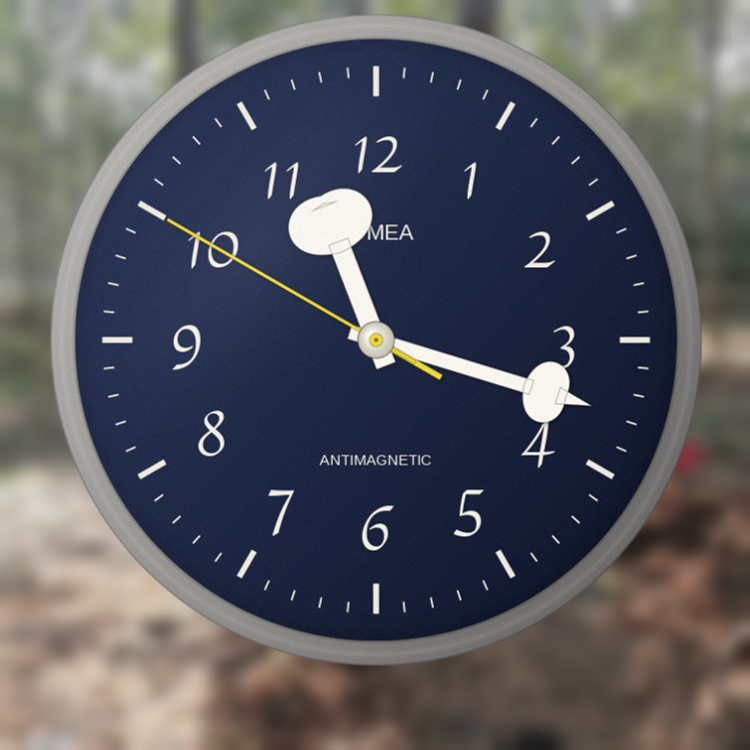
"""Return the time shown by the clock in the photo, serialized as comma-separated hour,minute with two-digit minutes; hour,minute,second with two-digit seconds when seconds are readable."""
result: 11,17,50
